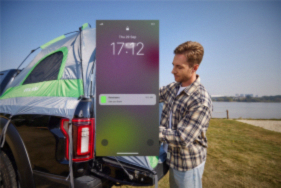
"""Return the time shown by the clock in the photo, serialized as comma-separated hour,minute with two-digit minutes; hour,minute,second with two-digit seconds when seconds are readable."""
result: 17,12
